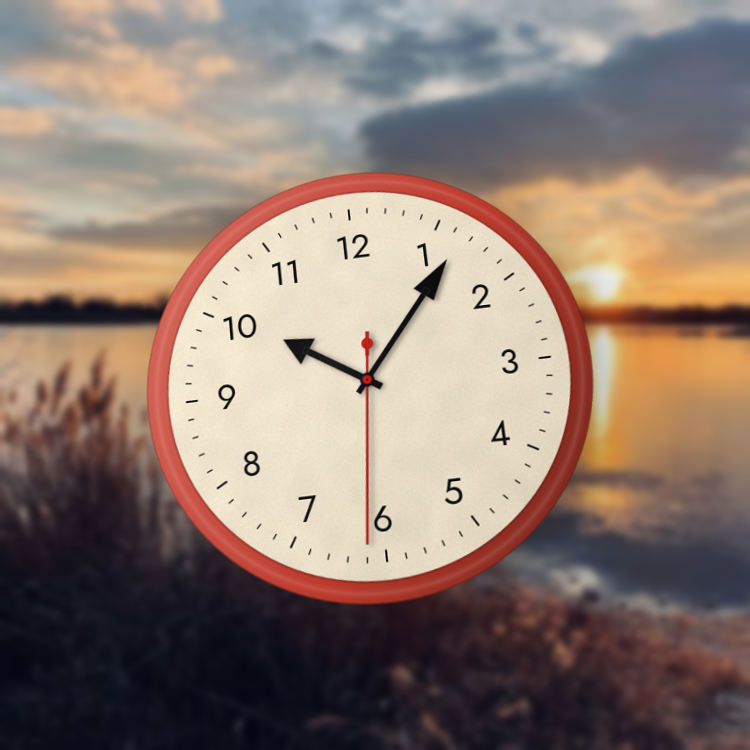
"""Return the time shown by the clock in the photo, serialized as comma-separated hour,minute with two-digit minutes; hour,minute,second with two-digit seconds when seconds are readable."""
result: 10,06,31
